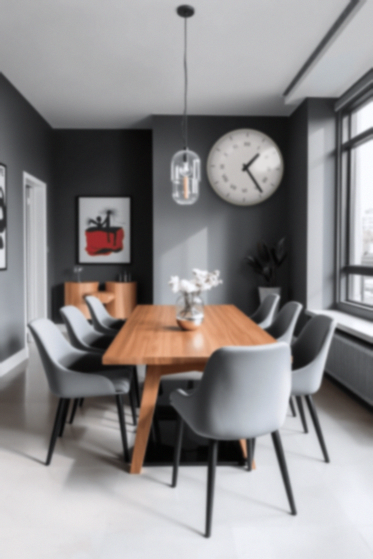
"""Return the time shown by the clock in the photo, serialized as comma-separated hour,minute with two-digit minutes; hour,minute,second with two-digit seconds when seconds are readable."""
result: 1,24
